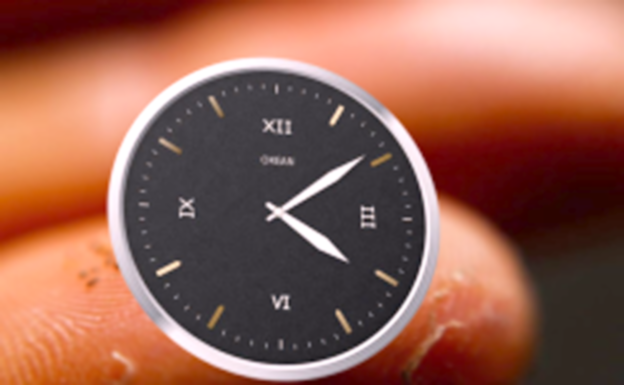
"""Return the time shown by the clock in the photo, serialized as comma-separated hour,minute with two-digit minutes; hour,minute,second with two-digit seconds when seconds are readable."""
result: 4,09
